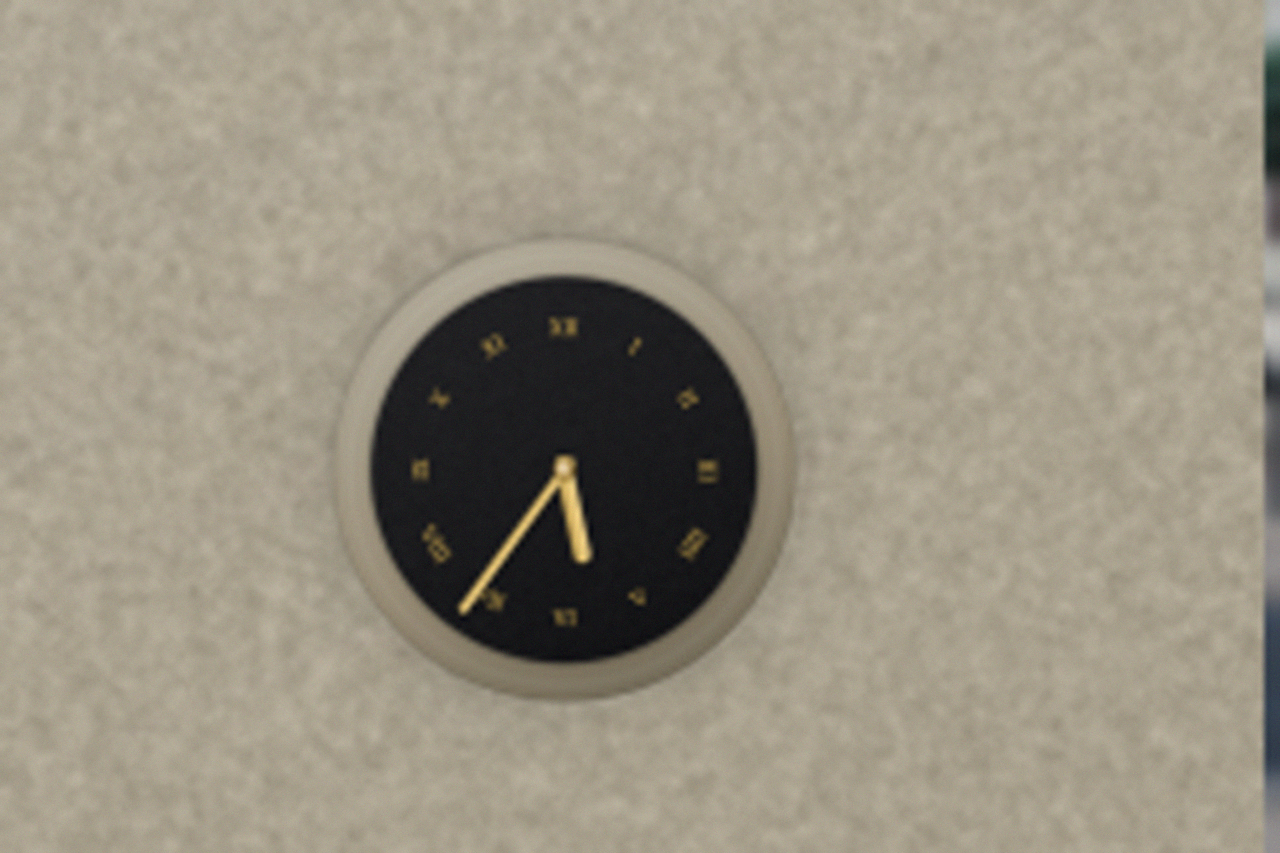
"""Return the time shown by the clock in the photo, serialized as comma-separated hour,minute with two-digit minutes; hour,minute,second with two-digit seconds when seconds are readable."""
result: 5,36
